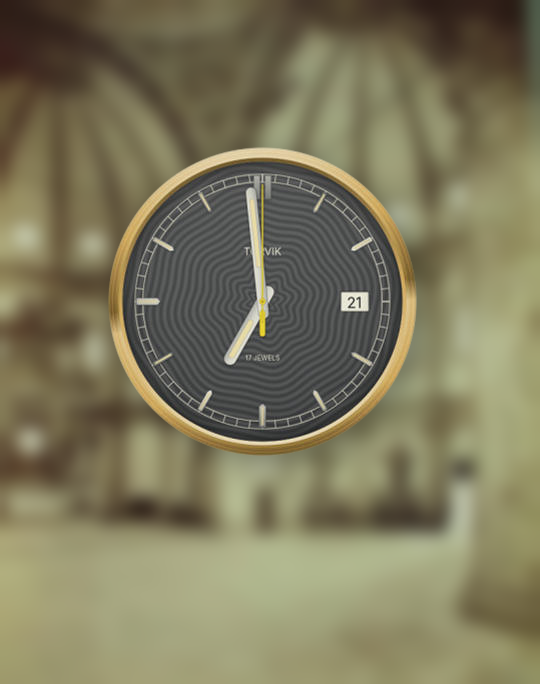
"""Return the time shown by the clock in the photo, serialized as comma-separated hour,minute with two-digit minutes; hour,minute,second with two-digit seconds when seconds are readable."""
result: 6,59,00
